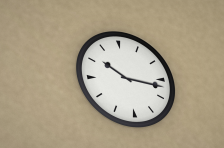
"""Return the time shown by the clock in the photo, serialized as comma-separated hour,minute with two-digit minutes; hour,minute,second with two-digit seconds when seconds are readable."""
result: 10,17
